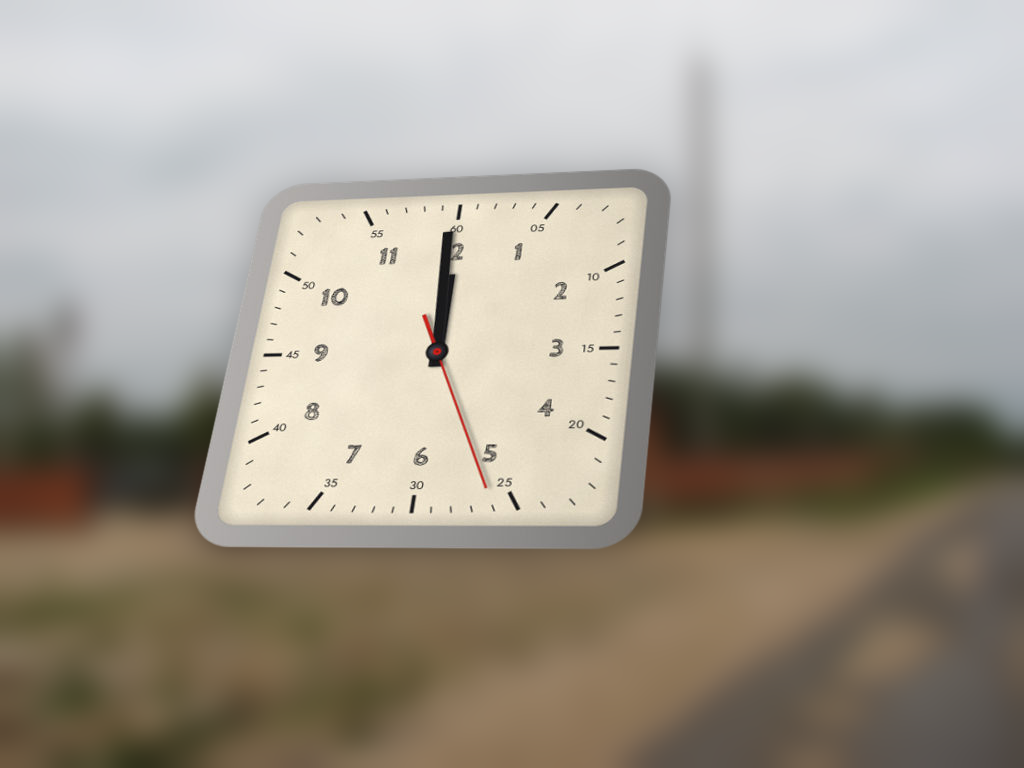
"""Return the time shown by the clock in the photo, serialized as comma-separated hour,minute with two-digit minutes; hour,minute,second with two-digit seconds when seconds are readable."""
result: 11,59,26
